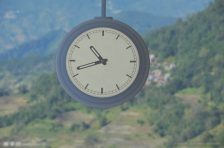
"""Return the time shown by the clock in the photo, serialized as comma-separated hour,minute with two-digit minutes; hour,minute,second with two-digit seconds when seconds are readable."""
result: 10,42
